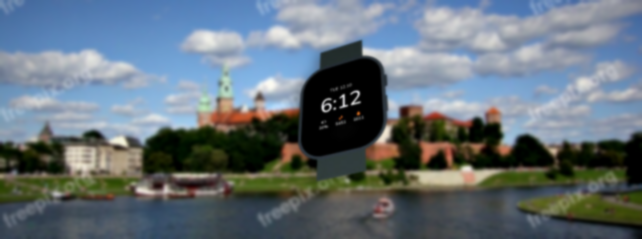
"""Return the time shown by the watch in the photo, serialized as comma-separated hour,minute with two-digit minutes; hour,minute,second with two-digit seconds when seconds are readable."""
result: 6,12
